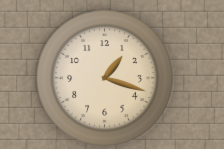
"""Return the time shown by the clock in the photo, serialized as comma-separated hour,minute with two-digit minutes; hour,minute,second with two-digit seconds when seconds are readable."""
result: 1,18
